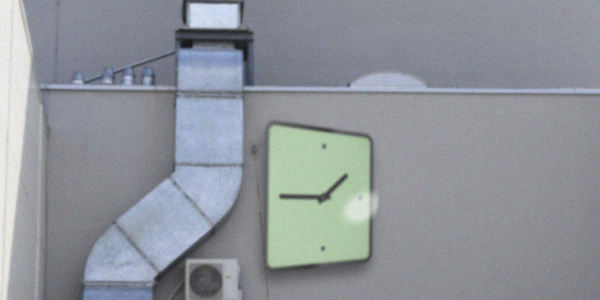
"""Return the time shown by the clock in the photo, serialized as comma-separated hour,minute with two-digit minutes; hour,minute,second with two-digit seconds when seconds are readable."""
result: 1,45
